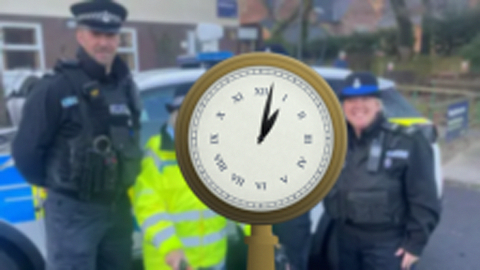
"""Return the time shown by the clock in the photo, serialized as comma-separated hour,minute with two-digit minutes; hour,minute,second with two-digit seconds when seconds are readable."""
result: 1,02
